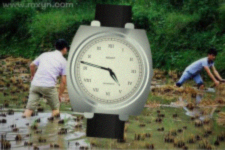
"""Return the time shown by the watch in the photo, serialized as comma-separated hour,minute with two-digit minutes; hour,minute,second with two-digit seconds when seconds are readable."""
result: 4,47
